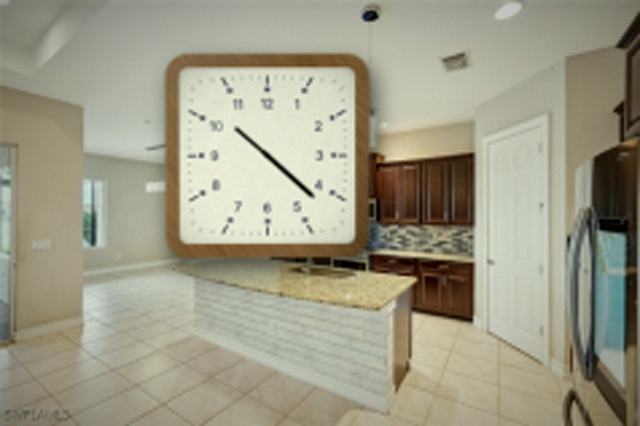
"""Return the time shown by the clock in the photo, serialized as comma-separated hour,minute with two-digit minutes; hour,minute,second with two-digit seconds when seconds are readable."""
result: 10,22
